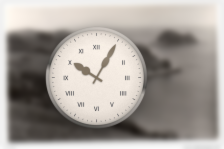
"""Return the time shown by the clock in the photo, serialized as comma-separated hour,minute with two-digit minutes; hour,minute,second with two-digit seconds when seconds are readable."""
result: 10,05
